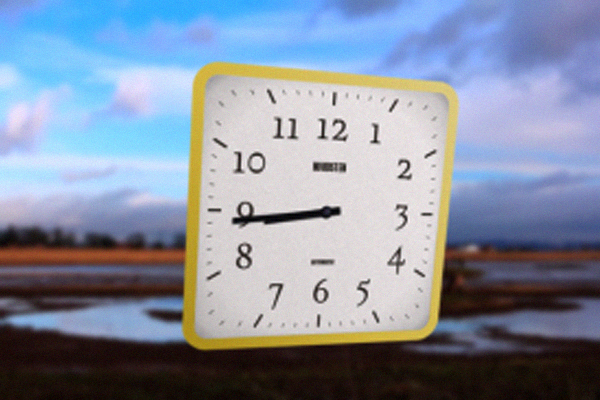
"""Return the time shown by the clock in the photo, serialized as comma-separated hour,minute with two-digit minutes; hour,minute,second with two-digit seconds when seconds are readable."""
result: 8,44
